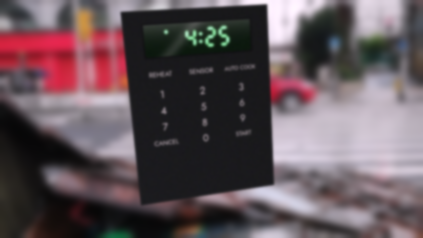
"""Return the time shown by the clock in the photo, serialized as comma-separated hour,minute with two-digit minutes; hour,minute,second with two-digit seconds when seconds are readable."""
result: 4,25
